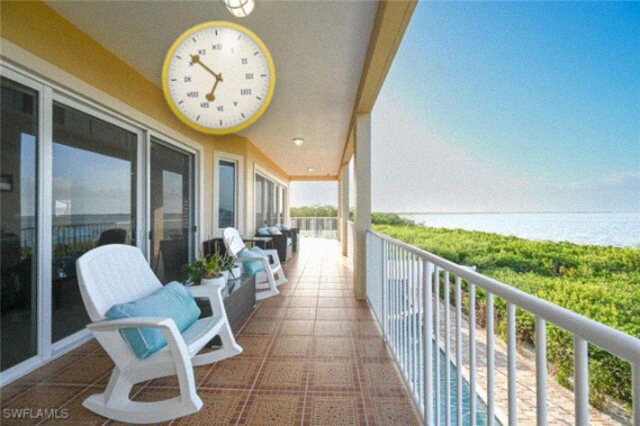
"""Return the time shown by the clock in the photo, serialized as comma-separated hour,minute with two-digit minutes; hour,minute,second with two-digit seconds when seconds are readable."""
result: 6,52
